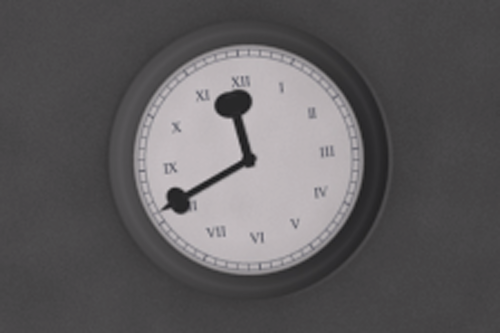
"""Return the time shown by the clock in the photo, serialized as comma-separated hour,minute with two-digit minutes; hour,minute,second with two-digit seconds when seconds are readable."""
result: 11,41
